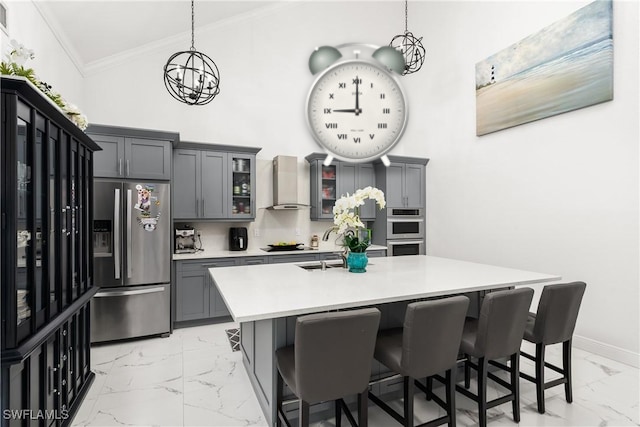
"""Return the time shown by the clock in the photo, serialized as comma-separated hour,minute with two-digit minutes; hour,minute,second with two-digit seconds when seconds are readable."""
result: 9,00
